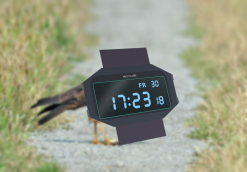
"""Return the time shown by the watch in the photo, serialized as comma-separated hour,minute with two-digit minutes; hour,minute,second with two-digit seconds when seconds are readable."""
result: 17,23,18
